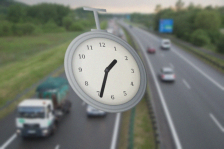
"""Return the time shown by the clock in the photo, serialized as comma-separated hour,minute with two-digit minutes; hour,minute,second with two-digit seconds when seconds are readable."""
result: 1,34
